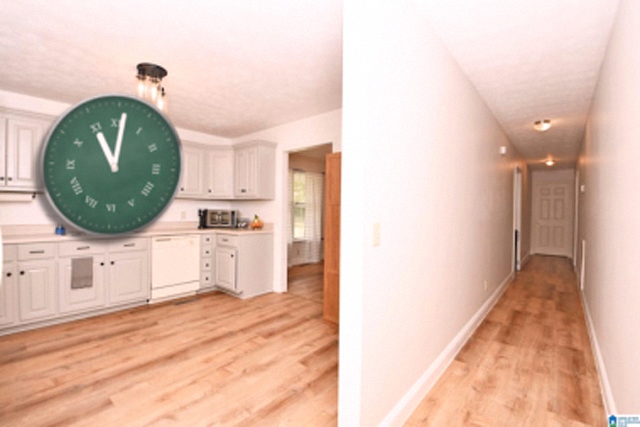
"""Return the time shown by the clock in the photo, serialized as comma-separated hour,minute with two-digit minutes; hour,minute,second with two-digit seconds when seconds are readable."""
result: 11,01
